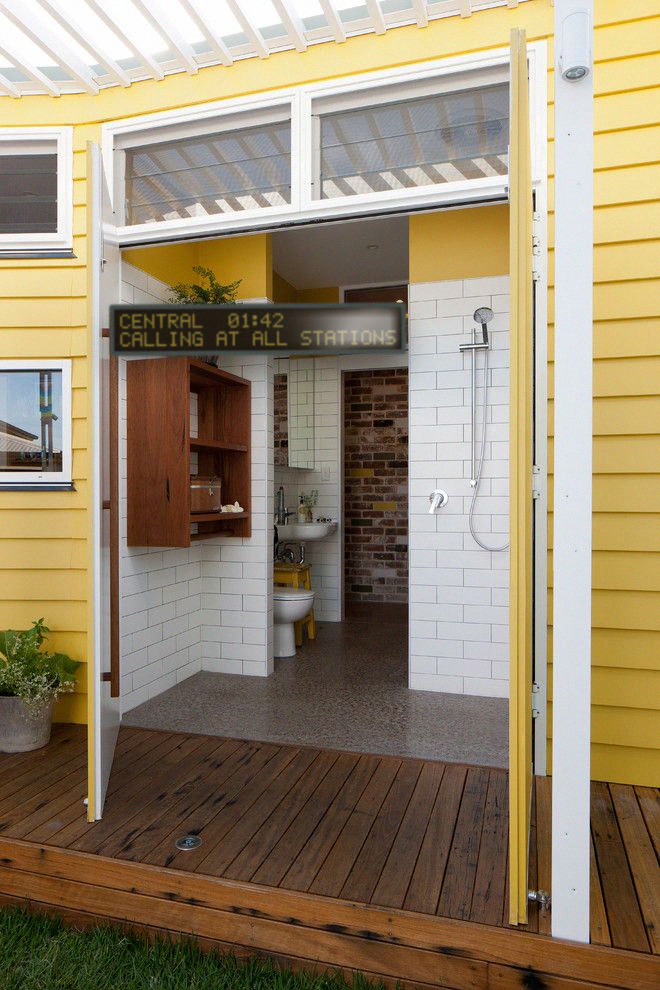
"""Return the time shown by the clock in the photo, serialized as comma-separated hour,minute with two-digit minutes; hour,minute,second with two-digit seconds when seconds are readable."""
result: 1,42
